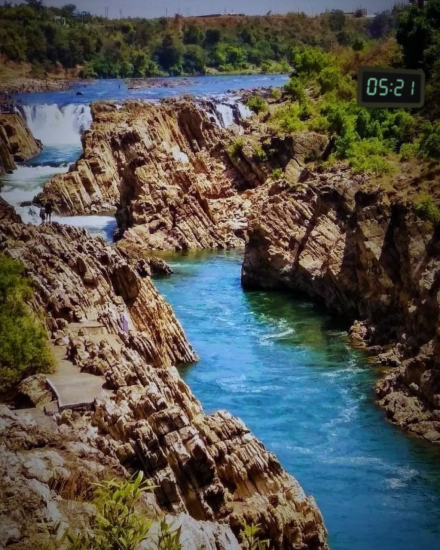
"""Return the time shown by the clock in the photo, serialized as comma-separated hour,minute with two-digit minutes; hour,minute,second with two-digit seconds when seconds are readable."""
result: 5,21
